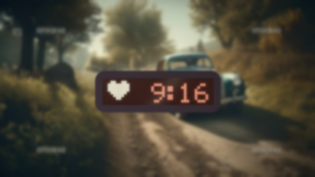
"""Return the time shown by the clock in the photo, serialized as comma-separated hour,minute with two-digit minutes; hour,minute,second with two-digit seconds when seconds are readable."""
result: 9,16
